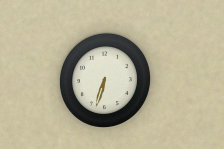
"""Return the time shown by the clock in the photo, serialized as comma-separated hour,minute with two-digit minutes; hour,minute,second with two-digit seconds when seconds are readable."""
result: 6,33
